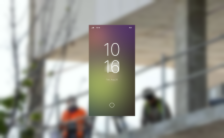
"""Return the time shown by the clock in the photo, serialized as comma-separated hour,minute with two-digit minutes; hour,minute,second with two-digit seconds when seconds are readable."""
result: 10,16
